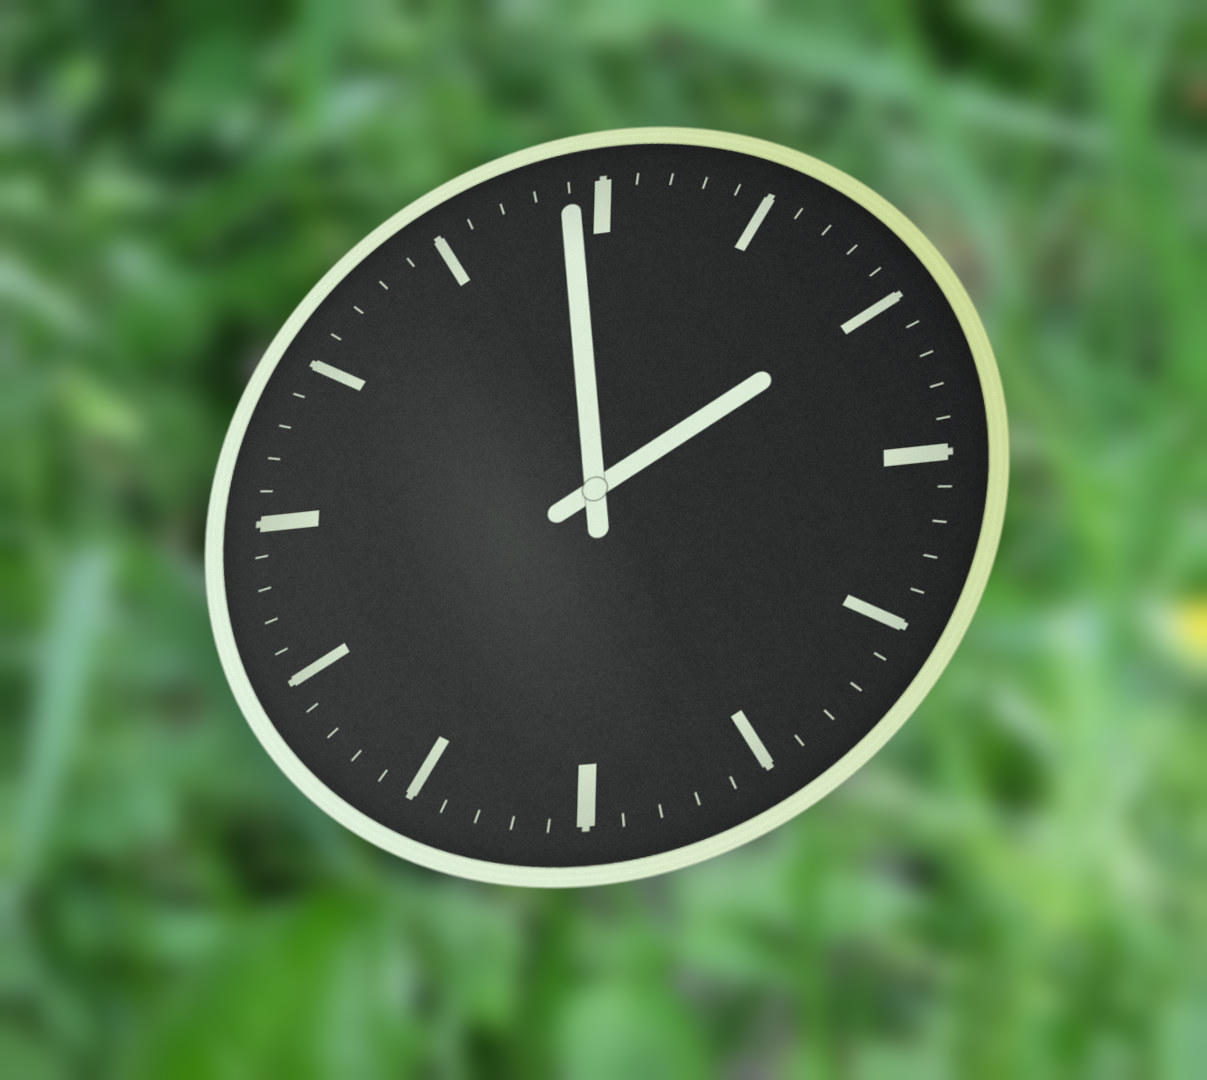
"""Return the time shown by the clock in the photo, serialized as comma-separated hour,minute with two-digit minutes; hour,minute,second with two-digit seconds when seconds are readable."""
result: 1,59
